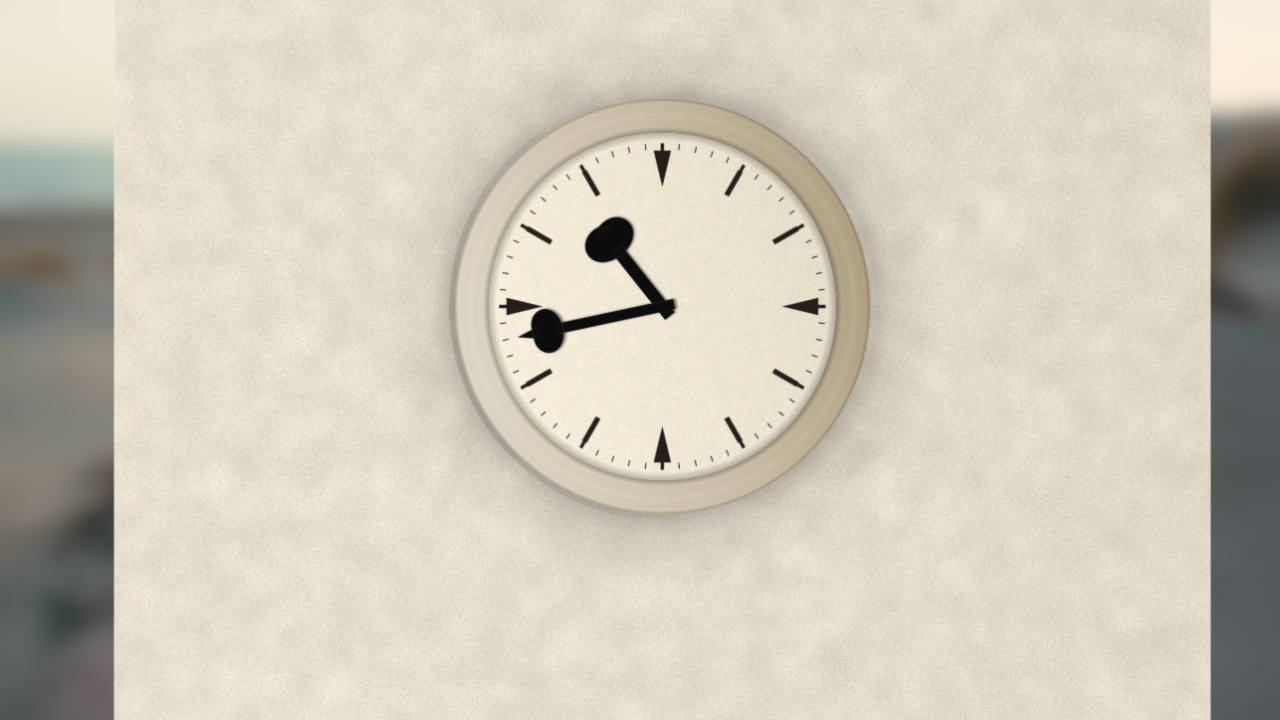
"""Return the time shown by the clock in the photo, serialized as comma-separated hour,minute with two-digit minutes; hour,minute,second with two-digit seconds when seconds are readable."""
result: 10,43
